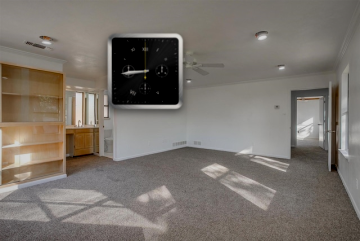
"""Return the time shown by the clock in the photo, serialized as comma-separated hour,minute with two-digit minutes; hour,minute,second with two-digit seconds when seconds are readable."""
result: 8,44
